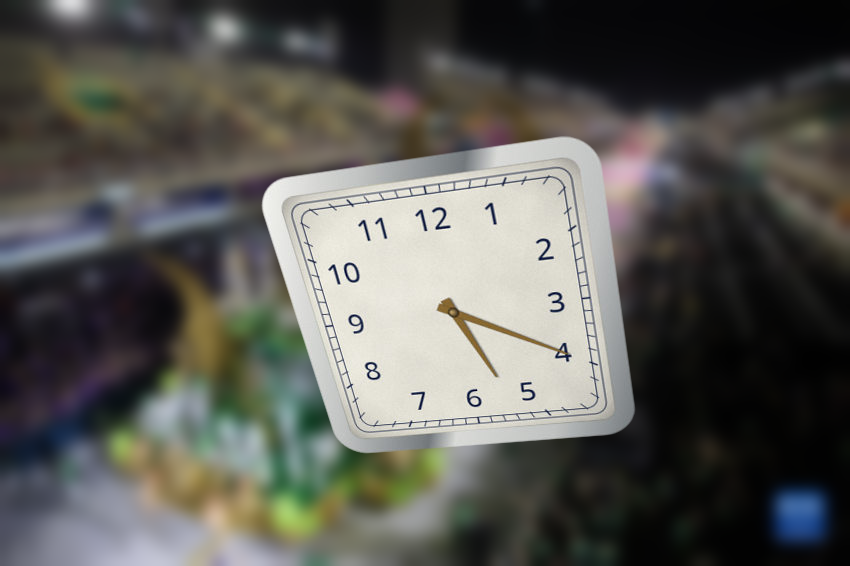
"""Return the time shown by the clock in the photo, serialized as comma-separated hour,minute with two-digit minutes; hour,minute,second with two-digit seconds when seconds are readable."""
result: 5,20
